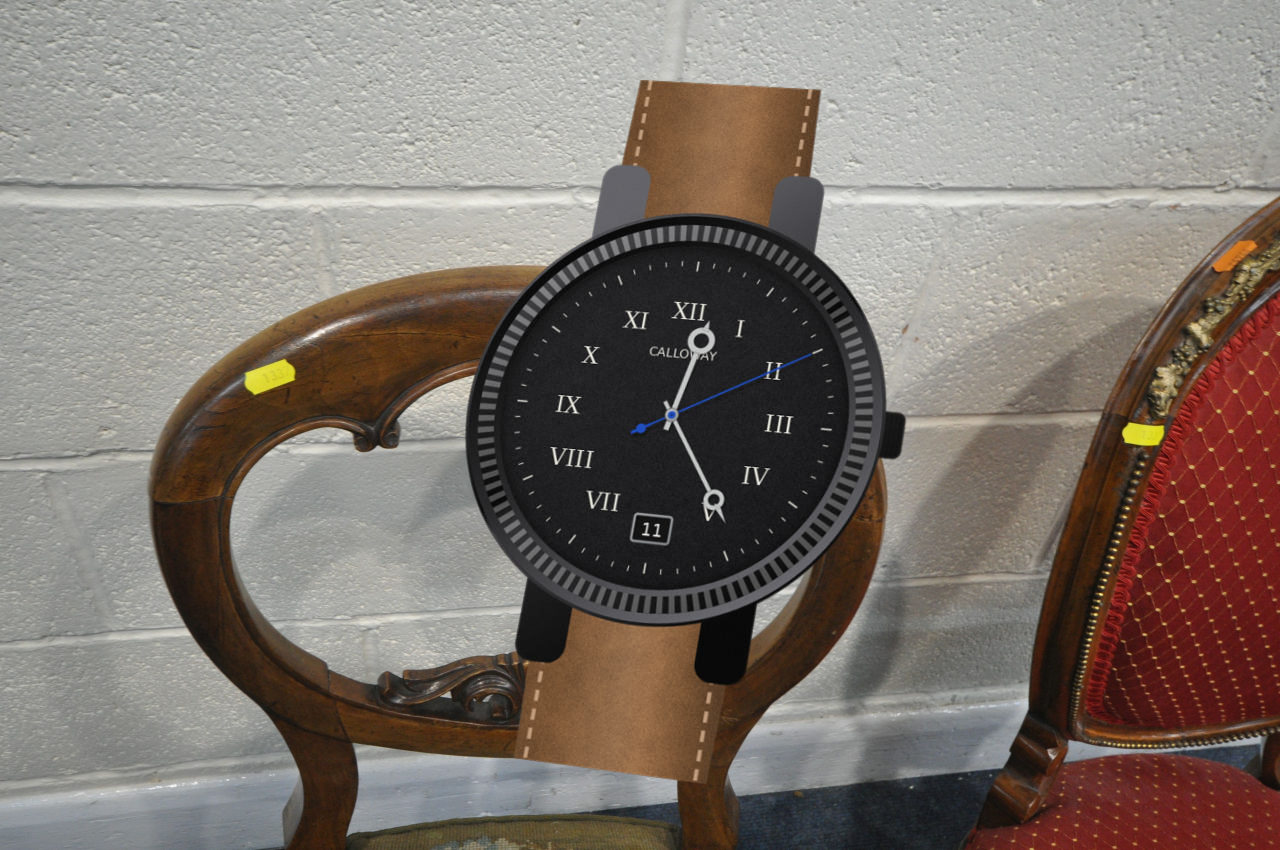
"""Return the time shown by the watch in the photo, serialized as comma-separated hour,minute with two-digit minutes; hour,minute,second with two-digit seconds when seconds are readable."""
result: 12,24,10
